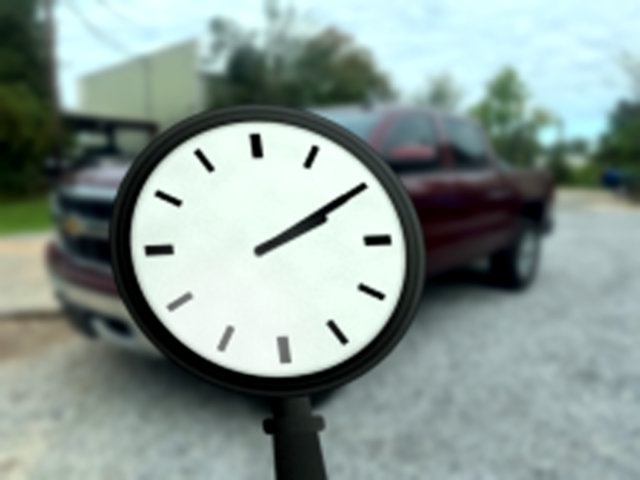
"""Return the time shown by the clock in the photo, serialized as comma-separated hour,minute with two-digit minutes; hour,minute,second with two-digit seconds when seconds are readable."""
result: 2,10
